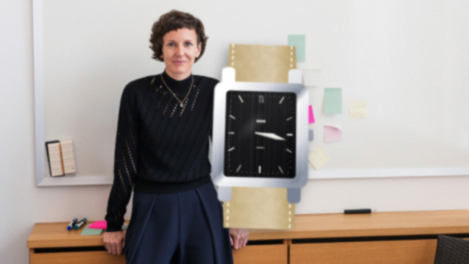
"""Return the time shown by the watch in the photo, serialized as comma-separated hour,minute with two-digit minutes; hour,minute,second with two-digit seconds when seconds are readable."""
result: 3,17
